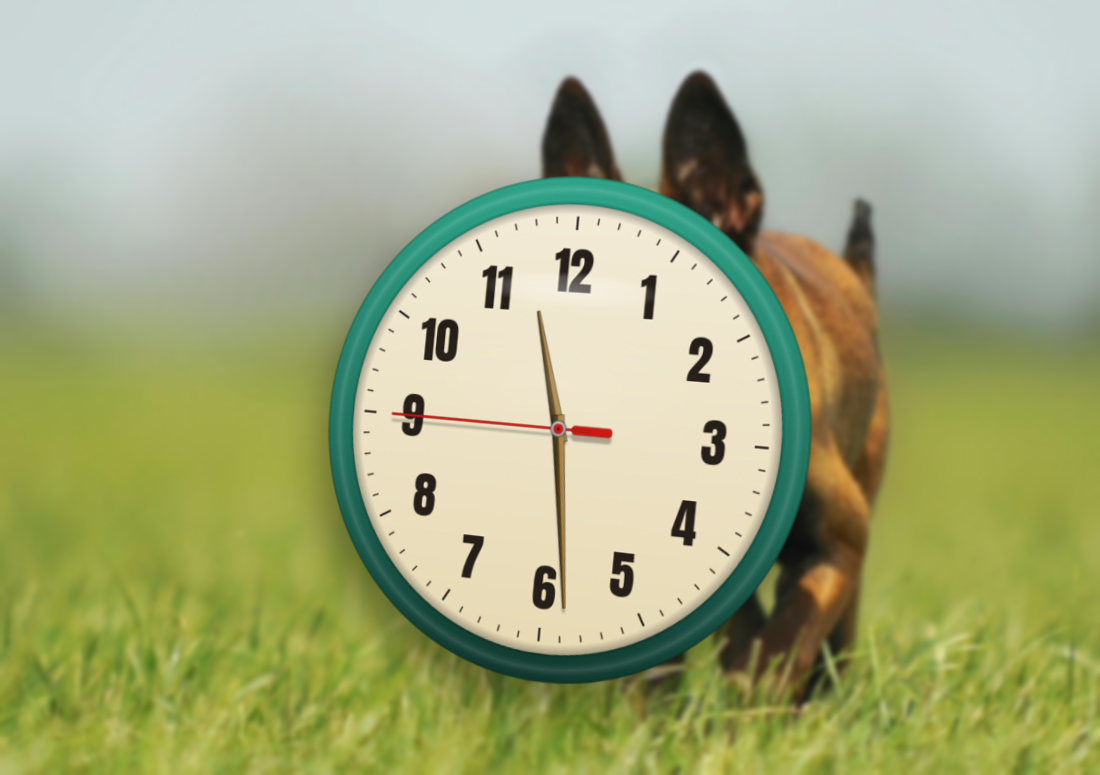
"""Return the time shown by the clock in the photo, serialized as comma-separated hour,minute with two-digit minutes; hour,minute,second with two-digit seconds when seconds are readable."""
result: 11,28,45
